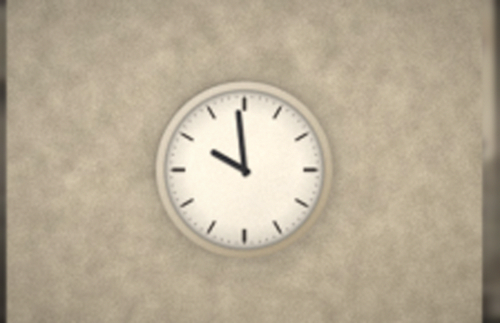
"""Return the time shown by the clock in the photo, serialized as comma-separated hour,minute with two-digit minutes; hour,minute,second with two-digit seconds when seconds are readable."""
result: 9,59
